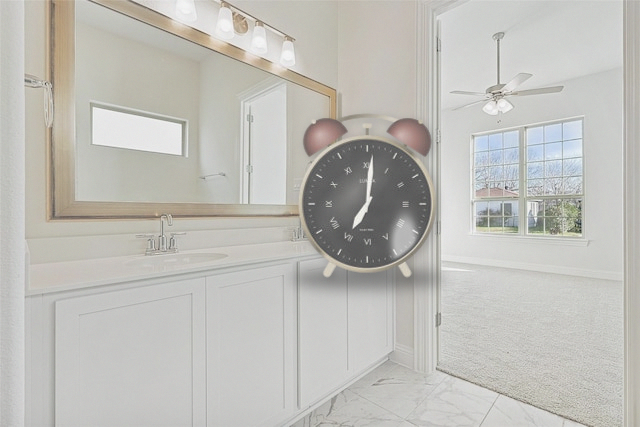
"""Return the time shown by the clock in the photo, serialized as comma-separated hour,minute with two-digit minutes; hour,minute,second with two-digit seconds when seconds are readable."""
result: 7,01
